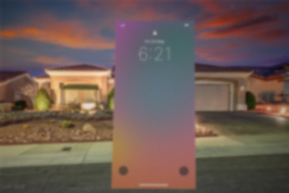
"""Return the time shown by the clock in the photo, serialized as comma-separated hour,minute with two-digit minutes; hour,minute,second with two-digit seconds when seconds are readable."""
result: 6,21
